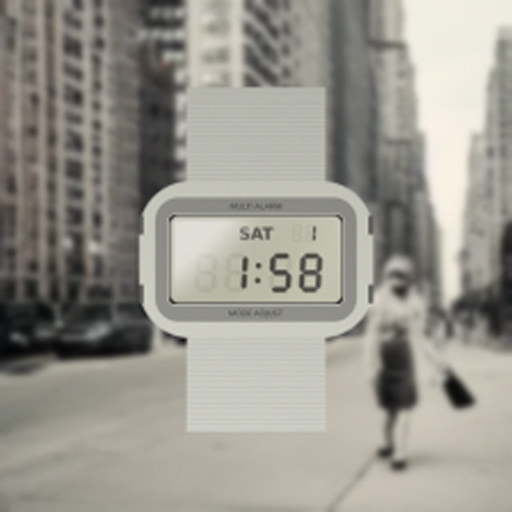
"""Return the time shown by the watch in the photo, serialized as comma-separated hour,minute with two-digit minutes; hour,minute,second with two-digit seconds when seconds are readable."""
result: 1,58
